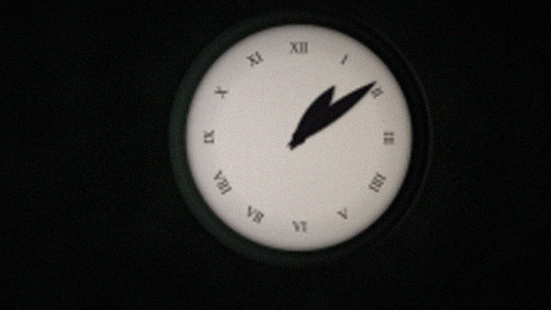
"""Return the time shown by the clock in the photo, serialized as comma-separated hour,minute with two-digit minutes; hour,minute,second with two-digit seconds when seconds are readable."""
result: 1,09
